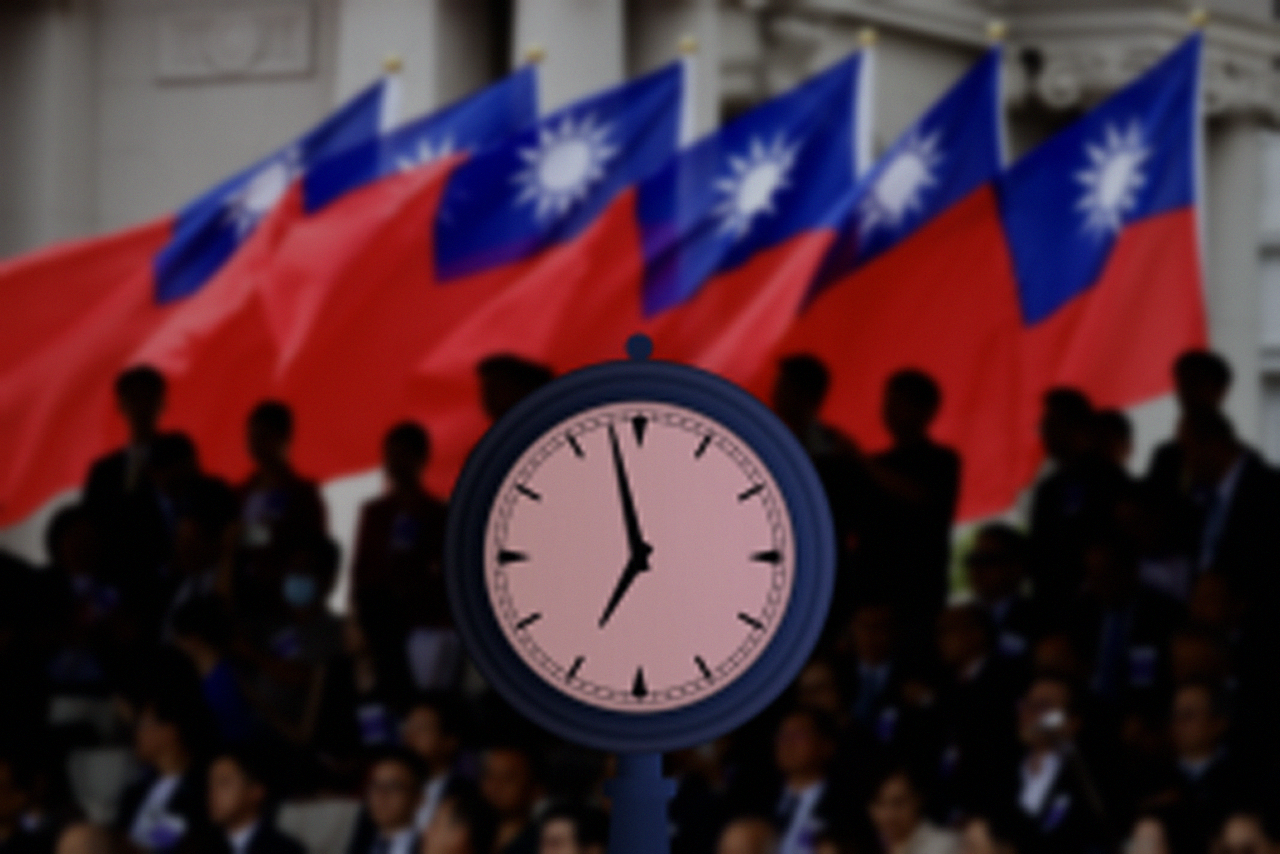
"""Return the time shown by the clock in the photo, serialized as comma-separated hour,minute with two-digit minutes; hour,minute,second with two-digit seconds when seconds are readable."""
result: 6,58
